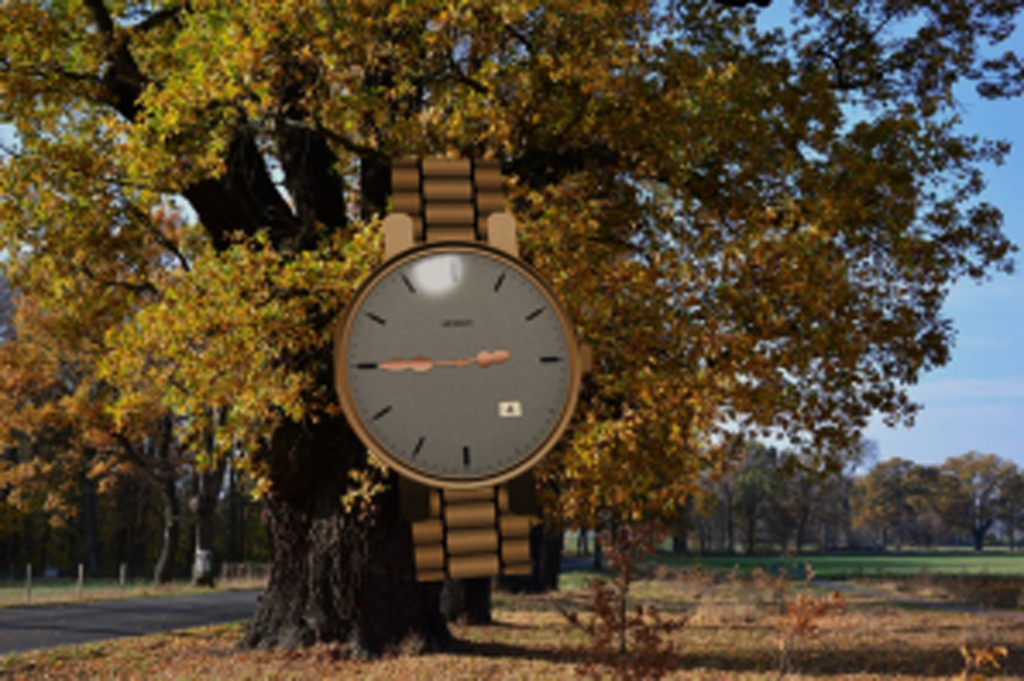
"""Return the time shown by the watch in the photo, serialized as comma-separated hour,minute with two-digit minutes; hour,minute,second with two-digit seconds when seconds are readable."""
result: 2,45
